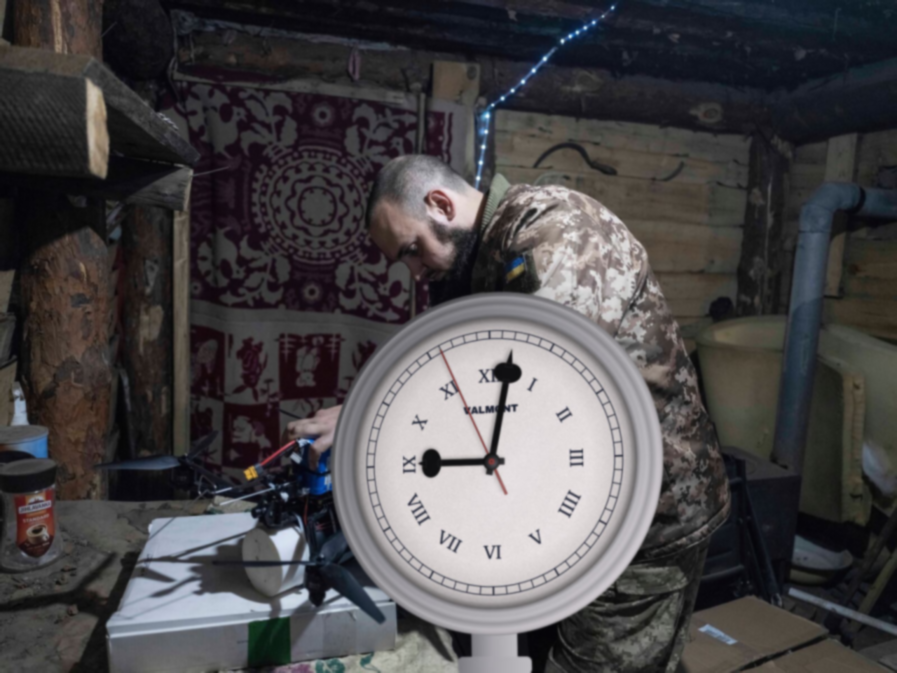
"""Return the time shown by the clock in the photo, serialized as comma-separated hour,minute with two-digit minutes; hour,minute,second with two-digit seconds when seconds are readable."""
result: 9,01,56
